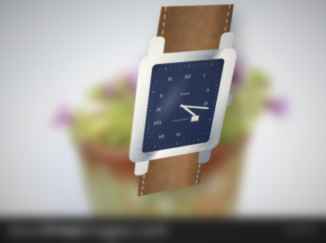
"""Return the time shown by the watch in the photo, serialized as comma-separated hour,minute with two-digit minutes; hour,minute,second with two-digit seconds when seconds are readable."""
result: 4,17
